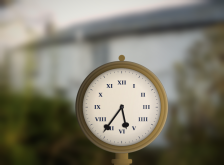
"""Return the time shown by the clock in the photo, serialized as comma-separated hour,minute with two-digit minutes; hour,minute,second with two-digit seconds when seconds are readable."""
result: 5,36
